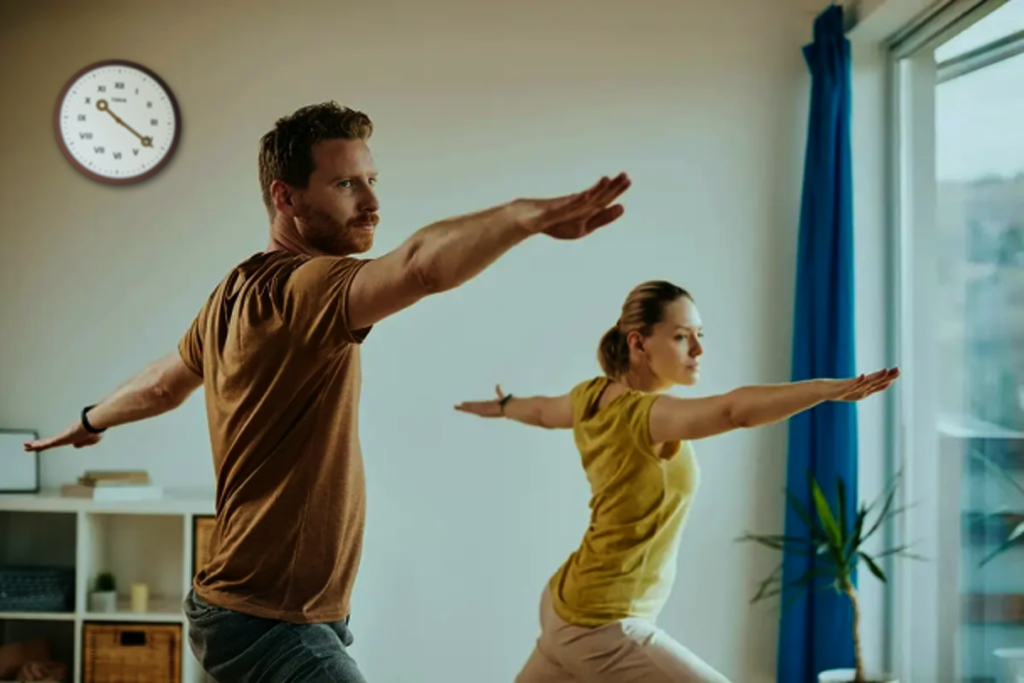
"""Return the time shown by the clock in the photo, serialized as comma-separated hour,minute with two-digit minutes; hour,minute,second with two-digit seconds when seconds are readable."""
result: 10,21
